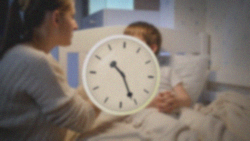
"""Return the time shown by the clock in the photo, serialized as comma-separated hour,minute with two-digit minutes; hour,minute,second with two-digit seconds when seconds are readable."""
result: 10,26
